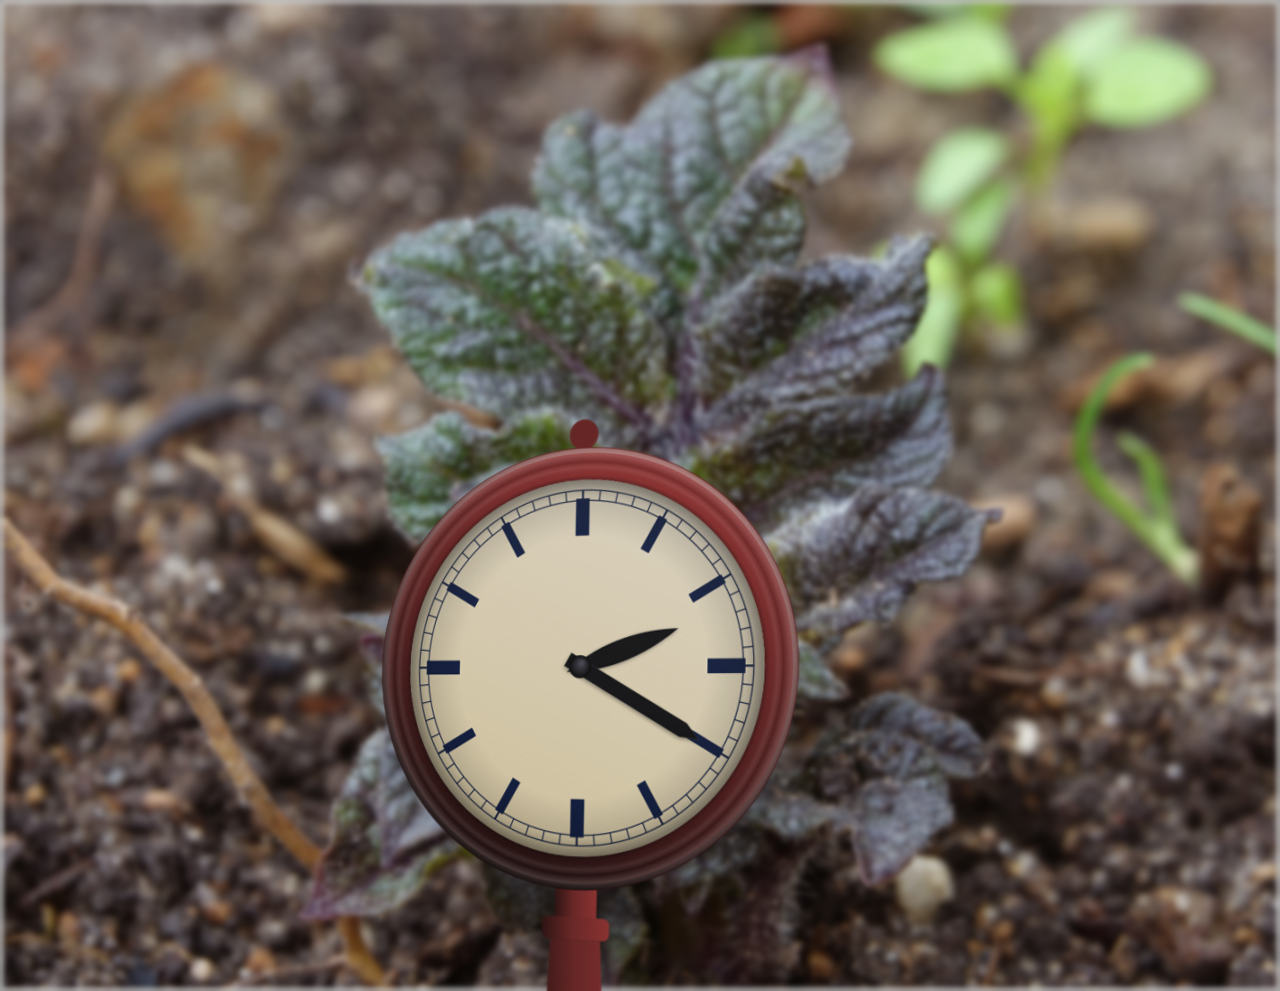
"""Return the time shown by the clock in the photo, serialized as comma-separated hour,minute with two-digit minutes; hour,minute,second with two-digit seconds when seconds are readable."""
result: 2,20
